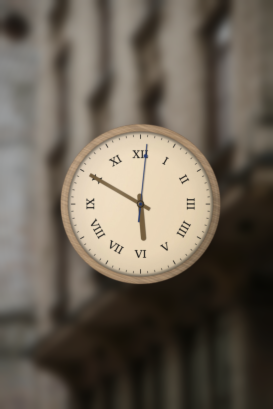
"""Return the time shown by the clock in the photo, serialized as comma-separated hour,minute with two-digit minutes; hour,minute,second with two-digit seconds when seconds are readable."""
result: 5,50,01
